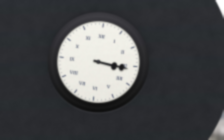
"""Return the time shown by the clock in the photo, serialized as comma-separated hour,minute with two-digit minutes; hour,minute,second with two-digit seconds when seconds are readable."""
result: 3,16
